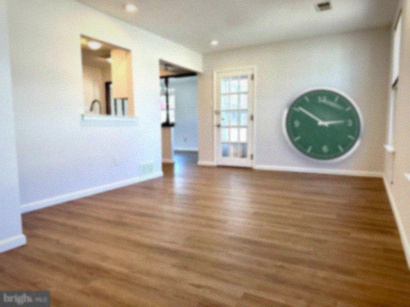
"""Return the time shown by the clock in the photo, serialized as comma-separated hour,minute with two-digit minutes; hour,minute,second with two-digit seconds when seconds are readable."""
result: 2,51
